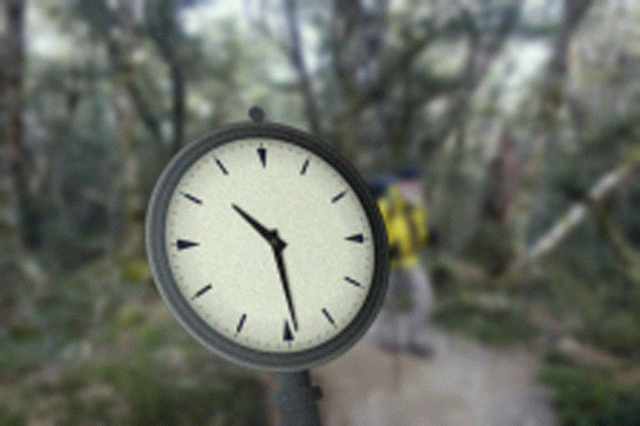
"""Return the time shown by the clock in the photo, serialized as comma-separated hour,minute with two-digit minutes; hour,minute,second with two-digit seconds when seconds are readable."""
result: 10,29
